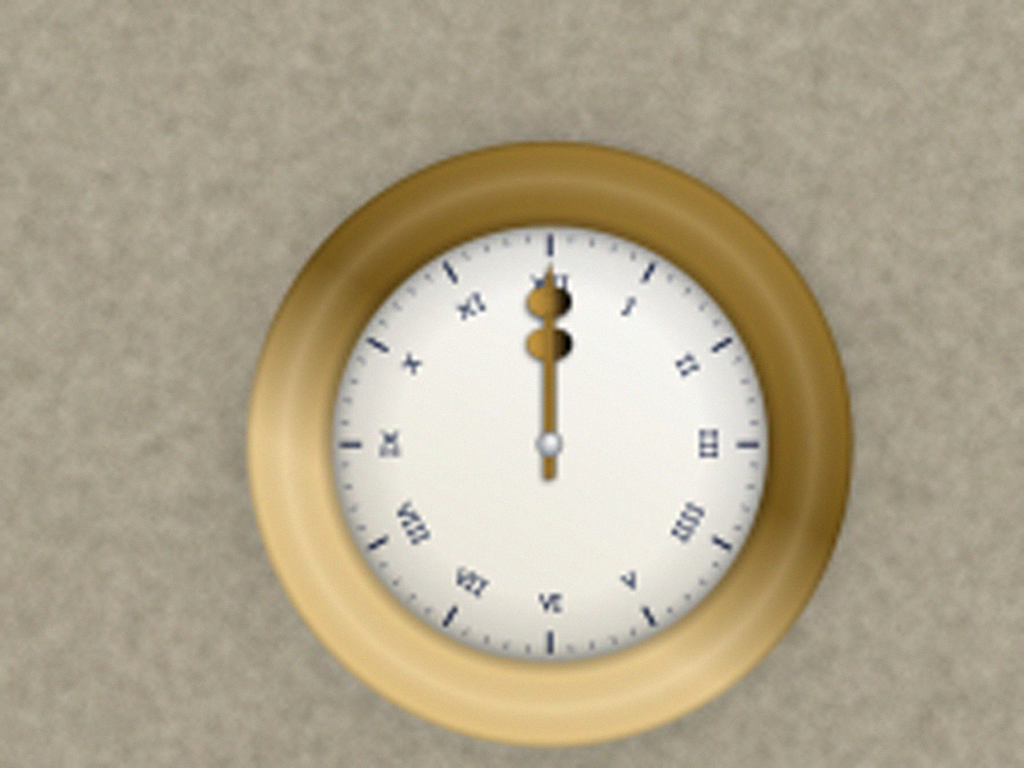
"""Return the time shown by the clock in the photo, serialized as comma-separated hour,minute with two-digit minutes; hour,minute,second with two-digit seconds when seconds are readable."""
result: 12,00
